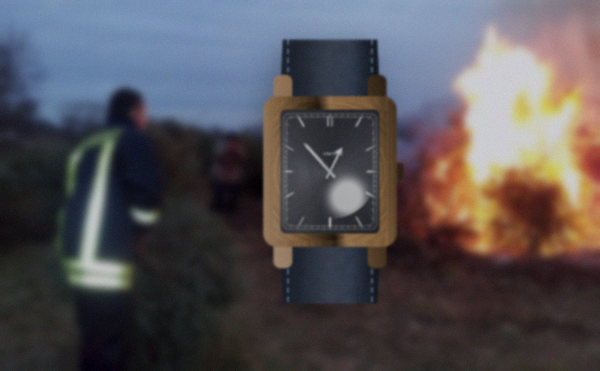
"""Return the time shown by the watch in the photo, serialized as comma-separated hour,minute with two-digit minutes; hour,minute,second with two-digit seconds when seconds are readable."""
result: 12,53
